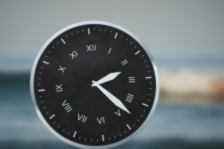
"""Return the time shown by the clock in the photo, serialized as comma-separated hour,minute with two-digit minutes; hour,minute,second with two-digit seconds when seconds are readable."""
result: 2,23
